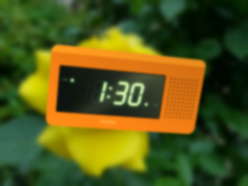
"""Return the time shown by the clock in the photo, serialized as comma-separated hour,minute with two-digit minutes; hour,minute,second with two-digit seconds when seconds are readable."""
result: 1,30
